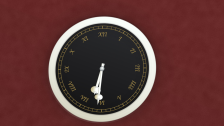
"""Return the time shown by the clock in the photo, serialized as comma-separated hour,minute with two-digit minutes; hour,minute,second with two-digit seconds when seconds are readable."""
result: 6,31
